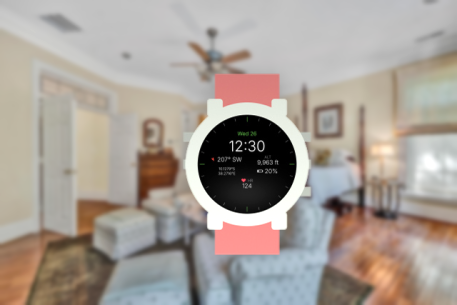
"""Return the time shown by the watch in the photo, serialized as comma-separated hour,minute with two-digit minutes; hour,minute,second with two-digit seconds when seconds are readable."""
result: 12,30
